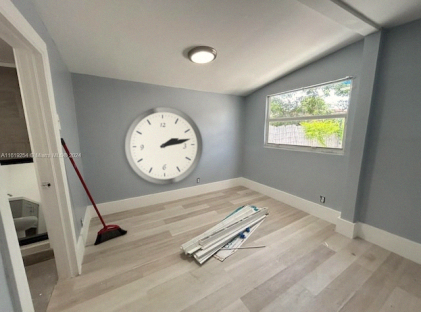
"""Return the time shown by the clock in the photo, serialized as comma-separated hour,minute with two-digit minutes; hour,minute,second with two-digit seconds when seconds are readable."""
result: 2,13
